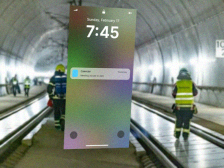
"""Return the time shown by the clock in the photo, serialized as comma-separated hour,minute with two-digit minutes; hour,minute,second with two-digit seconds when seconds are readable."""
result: 7,45
